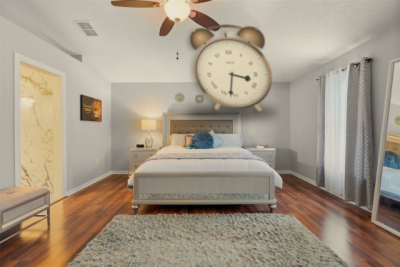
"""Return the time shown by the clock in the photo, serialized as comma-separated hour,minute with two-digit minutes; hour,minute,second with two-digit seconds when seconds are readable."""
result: 3,32
